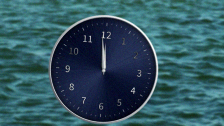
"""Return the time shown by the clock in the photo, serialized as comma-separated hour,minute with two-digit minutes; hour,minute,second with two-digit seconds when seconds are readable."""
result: 11,59
